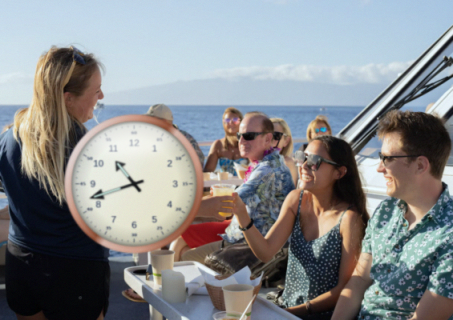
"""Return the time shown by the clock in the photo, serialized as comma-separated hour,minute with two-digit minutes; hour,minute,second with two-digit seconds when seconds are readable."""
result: 10,42
